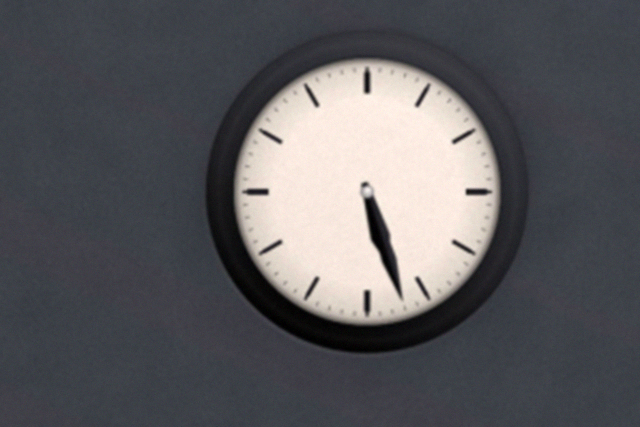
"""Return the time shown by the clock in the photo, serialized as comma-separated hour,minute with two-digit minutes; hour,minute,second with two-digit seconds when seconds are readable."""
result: 5,27
